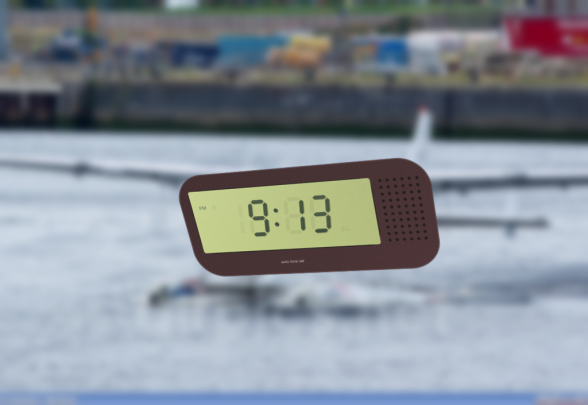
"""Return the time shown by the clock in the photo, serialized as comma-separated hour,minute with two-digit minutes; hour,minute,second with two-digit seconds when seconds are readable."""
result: 9,13
